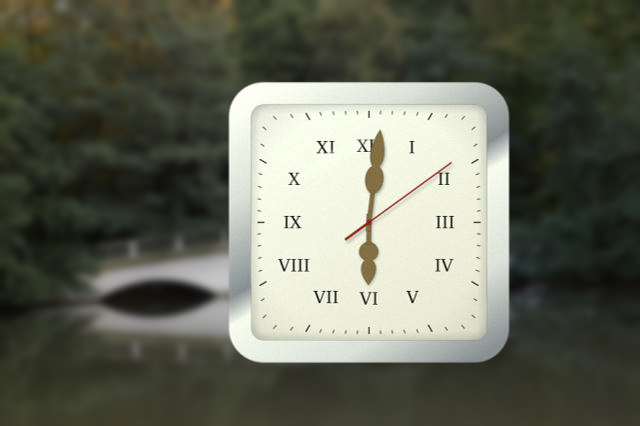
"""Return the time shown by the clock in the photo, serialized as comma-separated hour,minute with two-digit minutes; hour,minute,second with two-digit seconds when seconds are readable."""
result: 6,01,09
